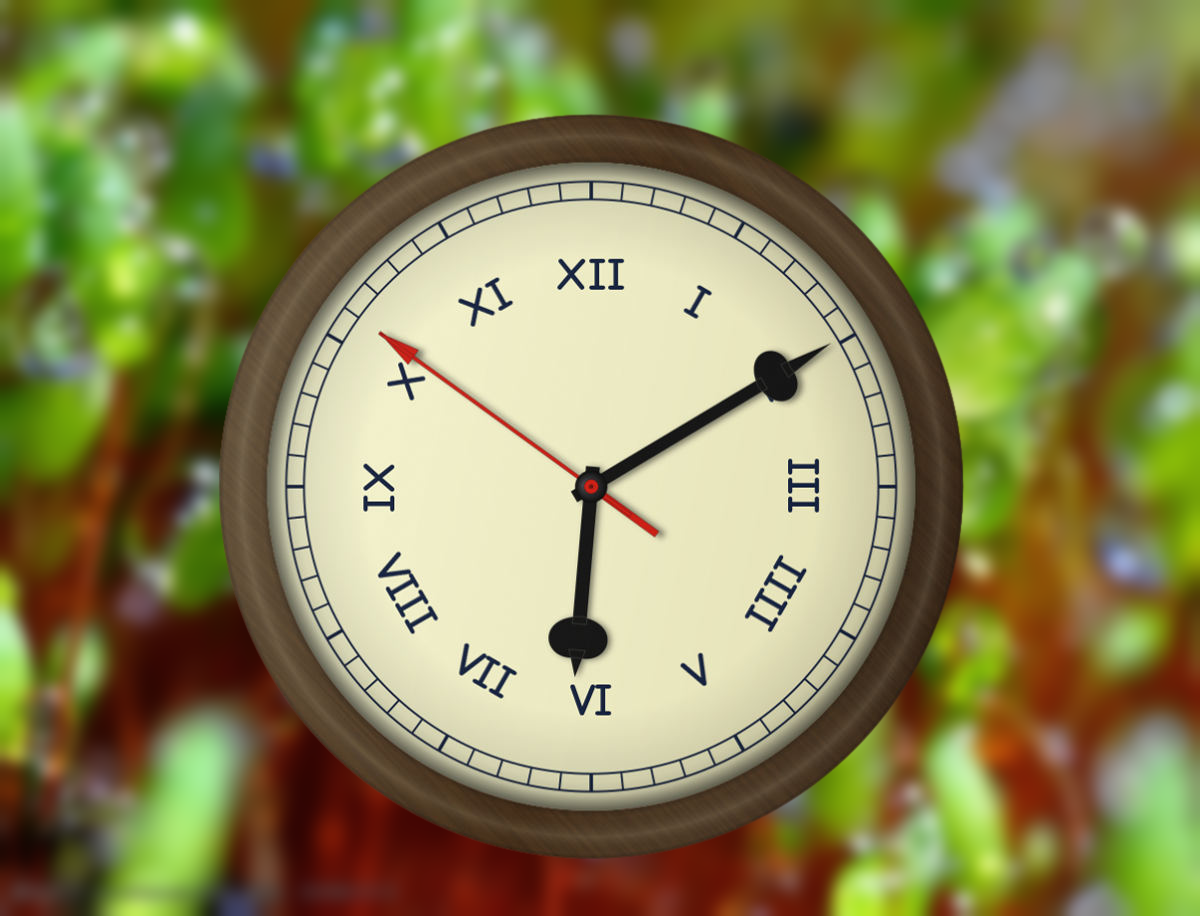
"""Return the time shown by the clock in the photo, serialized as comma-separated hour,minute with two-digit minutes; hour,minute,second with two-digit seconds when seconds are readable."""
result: 6,09,51
